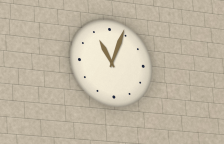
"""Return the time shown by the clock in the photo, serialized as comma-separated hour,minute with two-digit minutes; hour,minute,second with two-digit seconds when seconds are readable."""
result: 11,04
